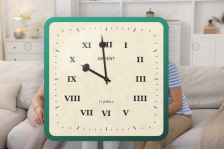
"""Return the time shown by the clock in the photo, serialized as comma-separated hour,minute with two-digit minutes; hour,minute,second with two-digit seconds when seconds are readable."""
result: 9,59
